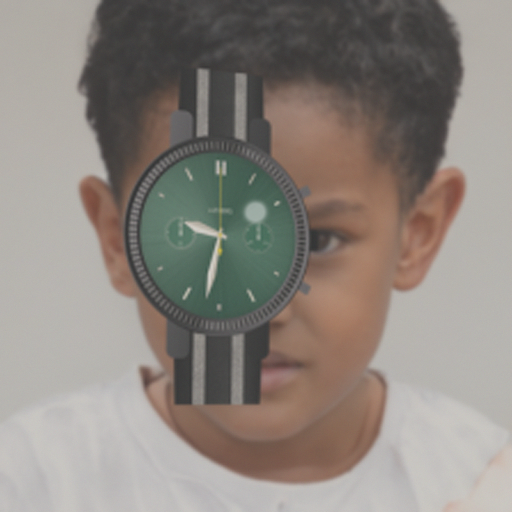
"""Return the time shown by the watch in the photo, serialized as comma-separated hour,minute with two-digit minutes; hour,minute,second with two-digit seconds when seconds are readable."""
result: 9,32
